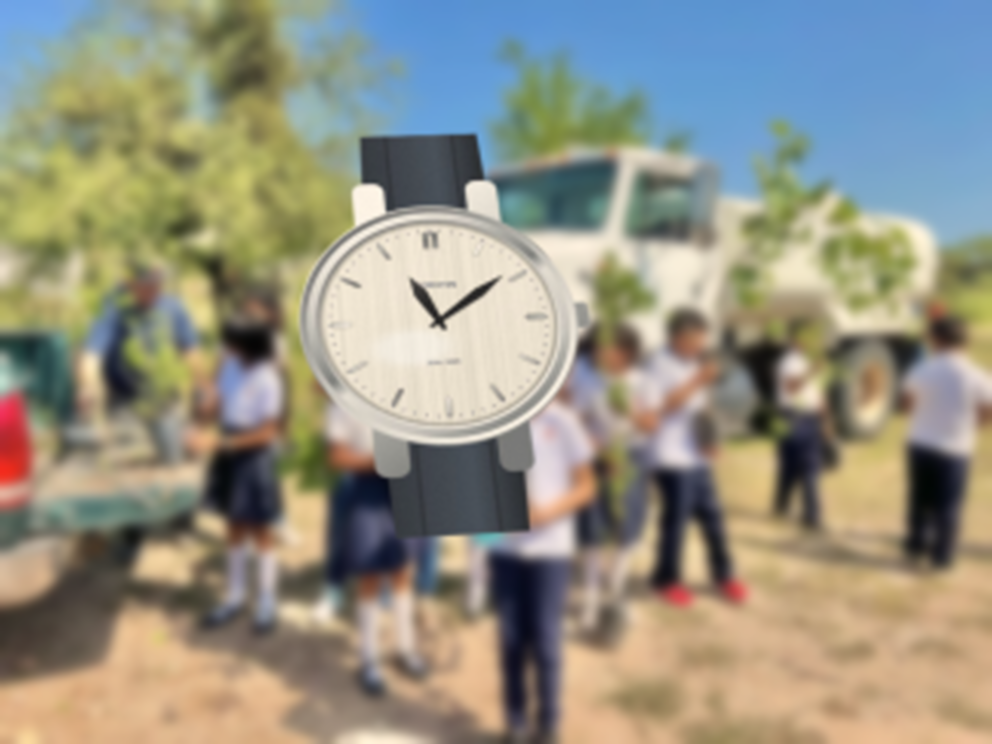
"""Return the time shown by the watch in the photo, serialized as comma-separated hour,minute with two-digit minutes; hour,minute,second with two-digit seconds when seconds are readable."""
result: 11,09
